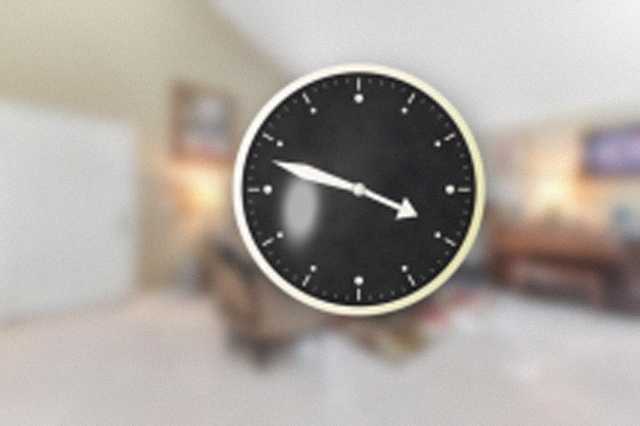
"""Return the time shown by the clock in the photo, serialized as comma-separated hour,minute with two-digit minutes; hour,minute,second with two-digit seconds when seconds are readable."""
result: 3,48
